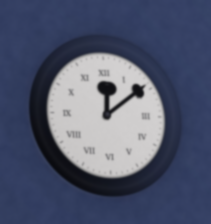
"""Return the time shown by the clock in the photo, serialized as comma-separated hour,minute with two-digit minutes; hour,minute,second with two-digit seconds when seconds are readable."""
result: 12,09
